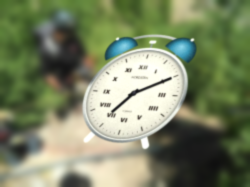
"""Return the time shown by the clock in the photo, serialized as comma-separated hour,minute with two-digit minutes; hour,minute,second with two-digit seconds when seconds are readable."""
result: 7,10
